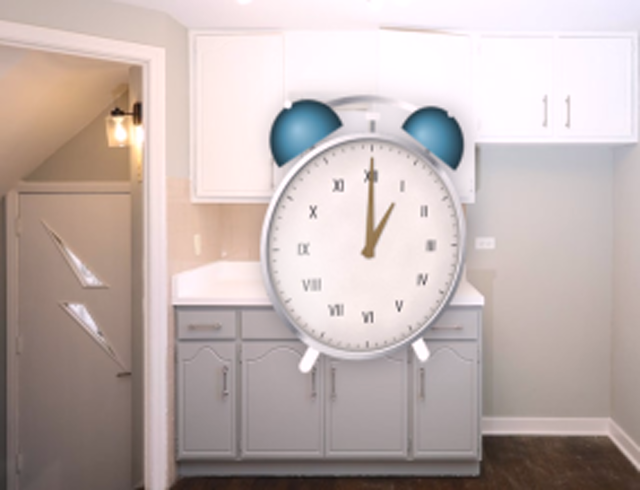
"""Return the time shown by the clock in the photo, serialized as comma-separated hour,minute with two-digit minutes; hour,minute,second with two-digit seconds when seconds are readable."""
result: 1,00
